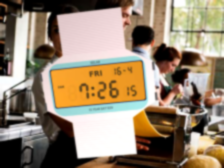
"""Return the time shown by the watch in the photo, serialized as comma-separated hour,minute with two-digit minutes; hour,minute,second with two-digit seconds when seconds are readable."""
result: 7,26,15
